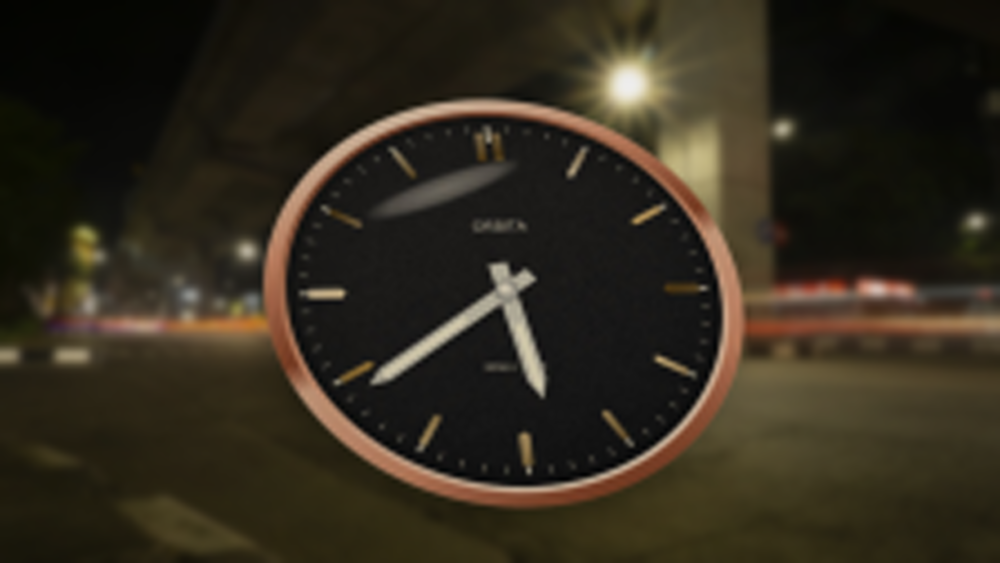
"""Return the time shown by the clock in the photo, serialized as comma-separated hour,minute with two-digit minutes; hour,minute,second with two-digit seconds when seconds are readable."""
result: 5,39
